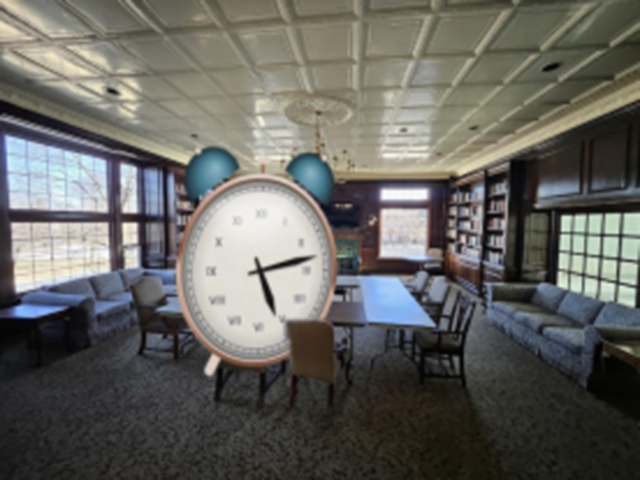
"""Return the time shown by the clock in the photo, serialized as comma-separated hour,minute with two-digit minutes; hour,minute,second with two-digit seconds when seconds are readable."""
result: 5,13
